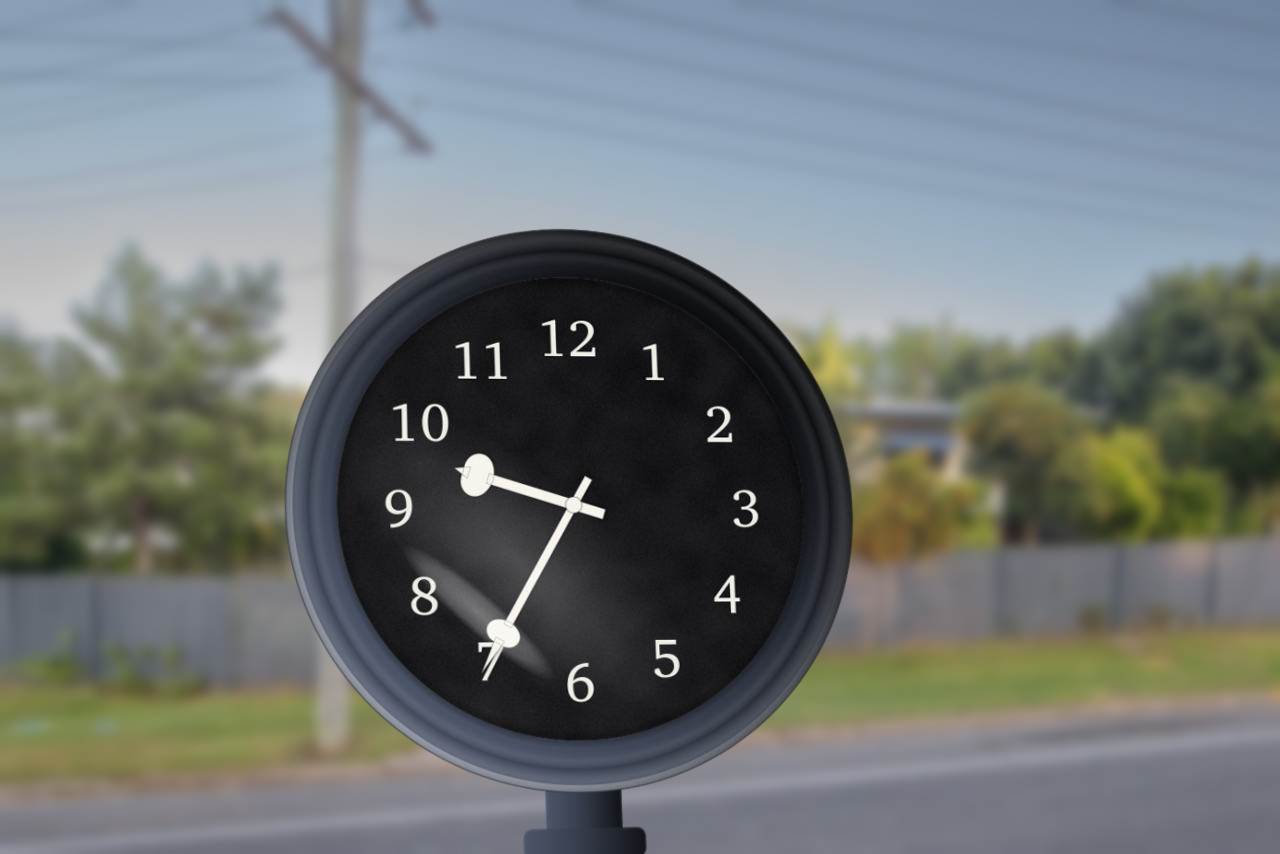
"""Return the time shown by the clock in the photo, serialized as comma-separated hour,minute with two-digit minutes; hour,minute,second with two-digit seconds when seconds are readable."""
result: 9,35
